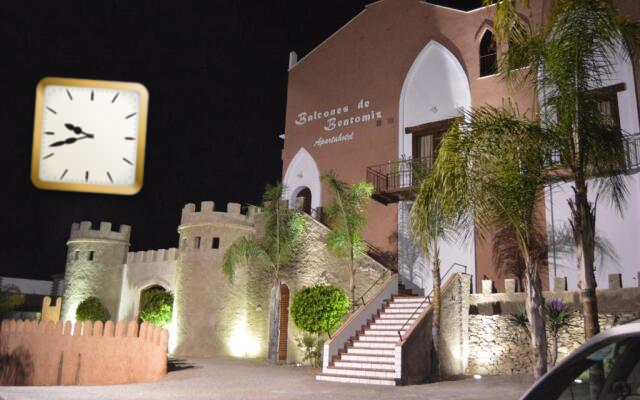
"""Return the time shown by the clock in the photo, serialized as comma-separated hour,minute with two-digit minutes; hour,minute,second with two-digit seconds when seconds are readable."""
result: 9,42
